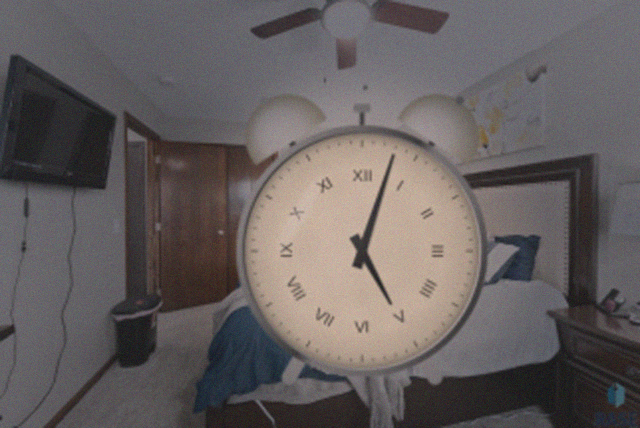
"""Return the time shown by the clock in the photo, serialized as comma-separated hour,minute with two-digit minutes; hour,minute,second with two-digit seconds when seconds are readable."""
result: 5,03
